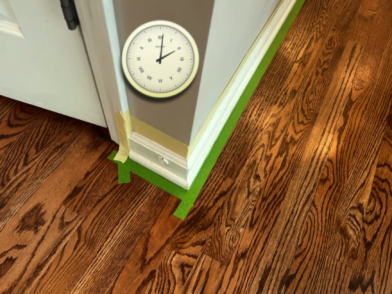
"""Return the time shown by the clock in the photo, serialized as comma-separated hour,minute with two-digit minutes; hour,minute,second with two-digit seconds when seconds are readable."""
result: 2,01
